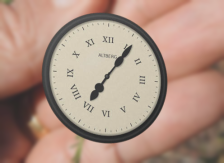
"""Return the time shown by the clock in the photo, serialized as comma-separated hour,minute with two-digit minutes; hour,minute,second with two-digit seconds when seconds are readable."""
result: 7,06
